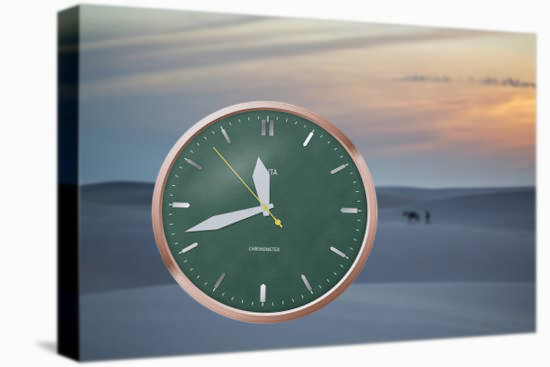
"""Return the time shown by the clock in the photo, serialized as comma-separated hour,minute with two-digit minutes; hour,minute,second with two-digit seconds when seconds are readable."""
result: 11,41,53
